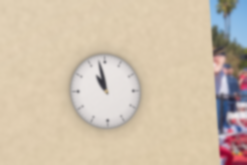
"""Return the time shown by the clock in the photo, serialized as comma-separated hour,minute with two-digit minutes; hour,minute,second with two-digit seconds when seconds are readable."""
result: 10,58
